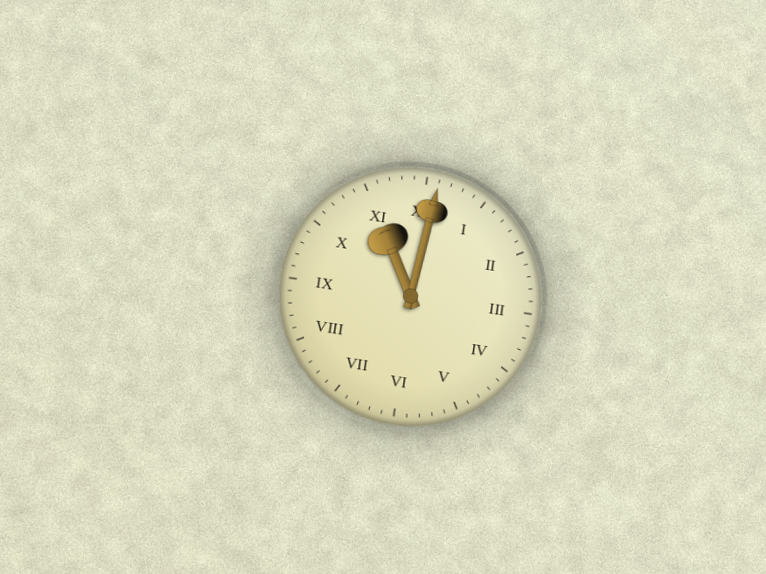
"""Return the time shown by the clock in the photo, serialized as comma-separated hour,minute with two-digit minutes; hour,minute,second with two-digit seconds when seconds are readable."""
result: 11,01
